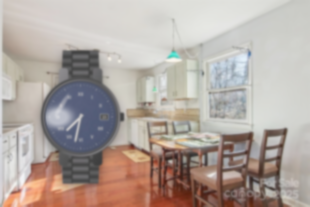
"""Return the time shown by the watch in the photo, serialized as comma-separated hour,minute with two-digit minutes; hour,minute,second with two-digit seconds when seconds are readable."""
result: 7,32
